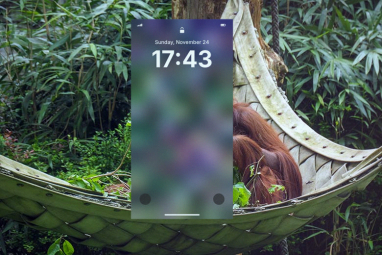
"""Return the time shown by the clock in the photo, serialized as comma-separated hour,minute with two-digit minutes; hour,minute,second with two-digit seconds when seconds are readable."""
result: 17,43
